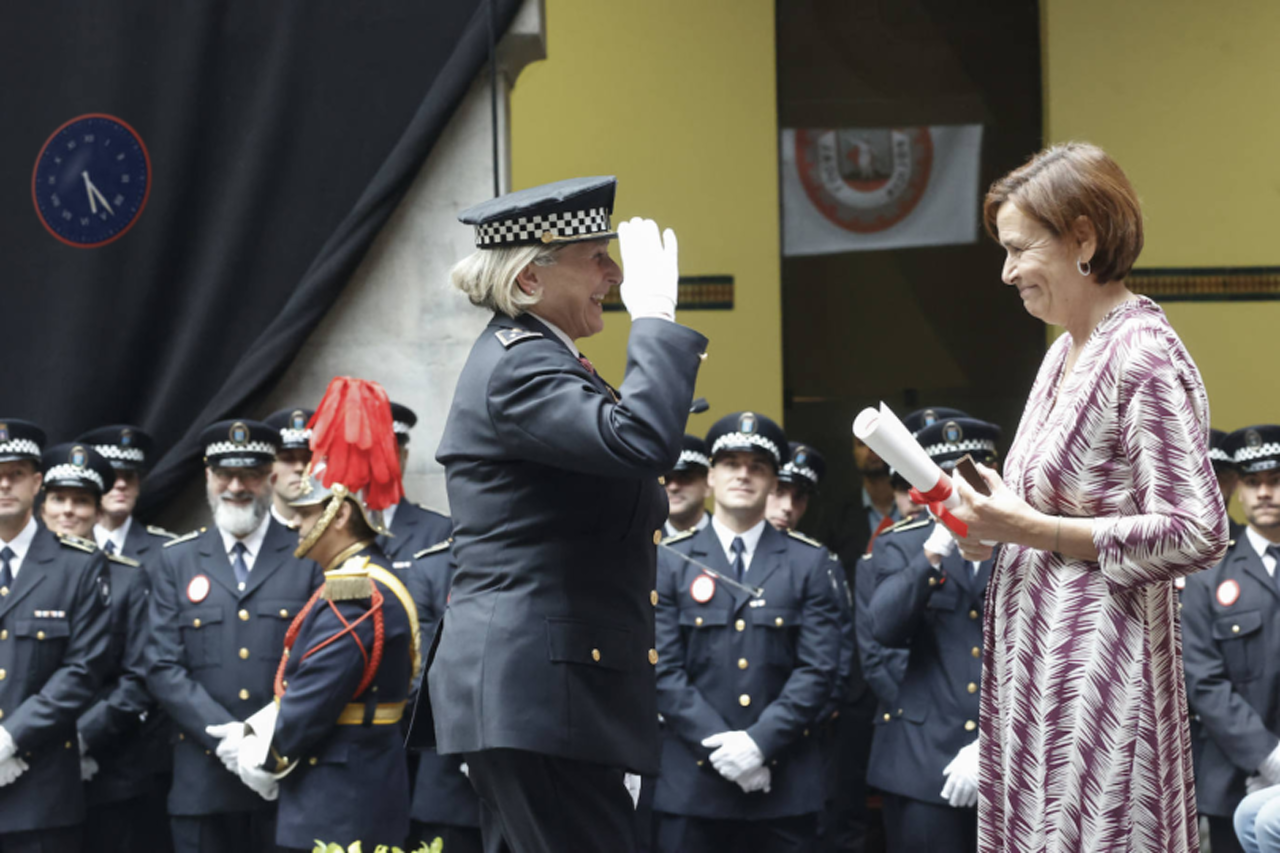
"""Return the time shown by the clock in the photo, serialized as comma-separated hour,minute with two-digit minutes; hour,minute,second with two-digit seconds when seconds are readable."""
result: 5,23
